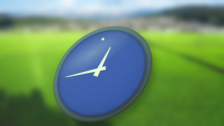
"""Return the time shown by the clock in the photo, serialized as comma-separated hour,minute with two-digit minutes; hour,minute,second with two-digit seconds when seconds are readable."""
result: 12,44
